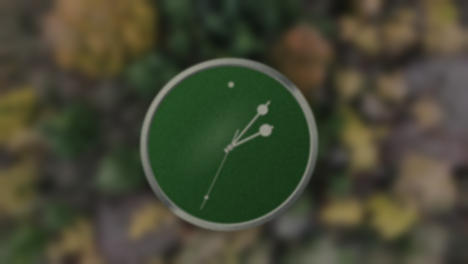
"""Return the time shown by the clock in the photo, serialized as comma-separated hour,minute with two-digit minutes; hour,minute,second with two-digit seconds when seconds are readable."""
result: 2,06,34
